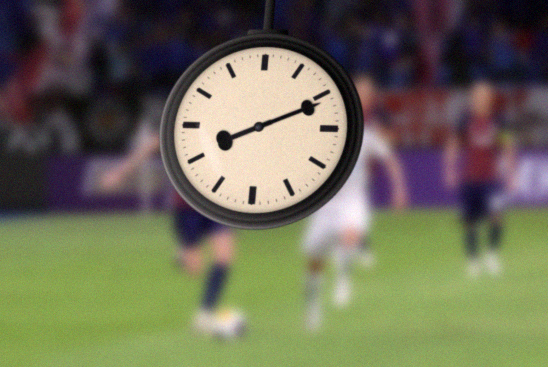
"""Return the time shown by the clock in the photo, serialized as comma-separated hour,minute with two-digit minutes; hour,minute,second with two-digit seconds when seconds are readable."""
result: 8,11
